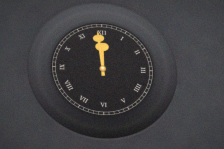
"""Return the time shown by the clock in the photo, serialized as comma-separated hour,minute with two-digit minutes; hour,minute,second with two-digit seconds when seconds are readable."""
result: 11,59
